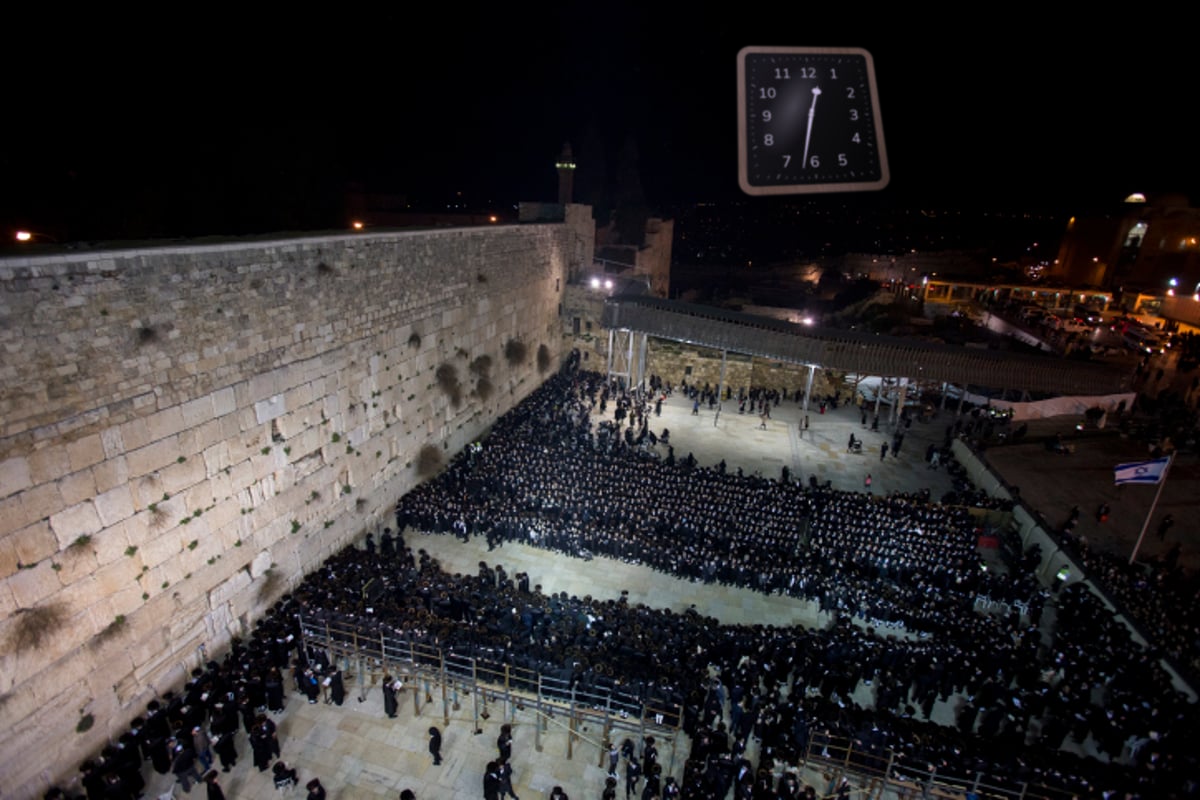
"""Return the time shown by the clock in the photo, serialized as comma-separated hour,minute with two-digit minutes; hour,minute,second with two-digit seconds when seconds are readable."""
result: 12,32
